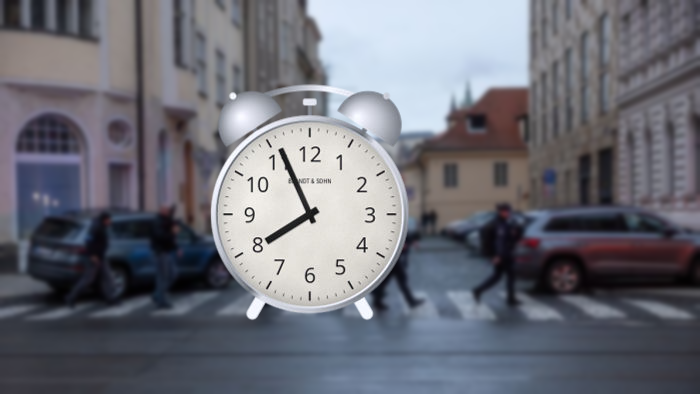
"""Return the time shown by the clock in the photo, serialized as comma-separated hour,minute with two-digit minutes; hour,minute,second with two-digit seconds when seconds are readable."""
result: 7,56
